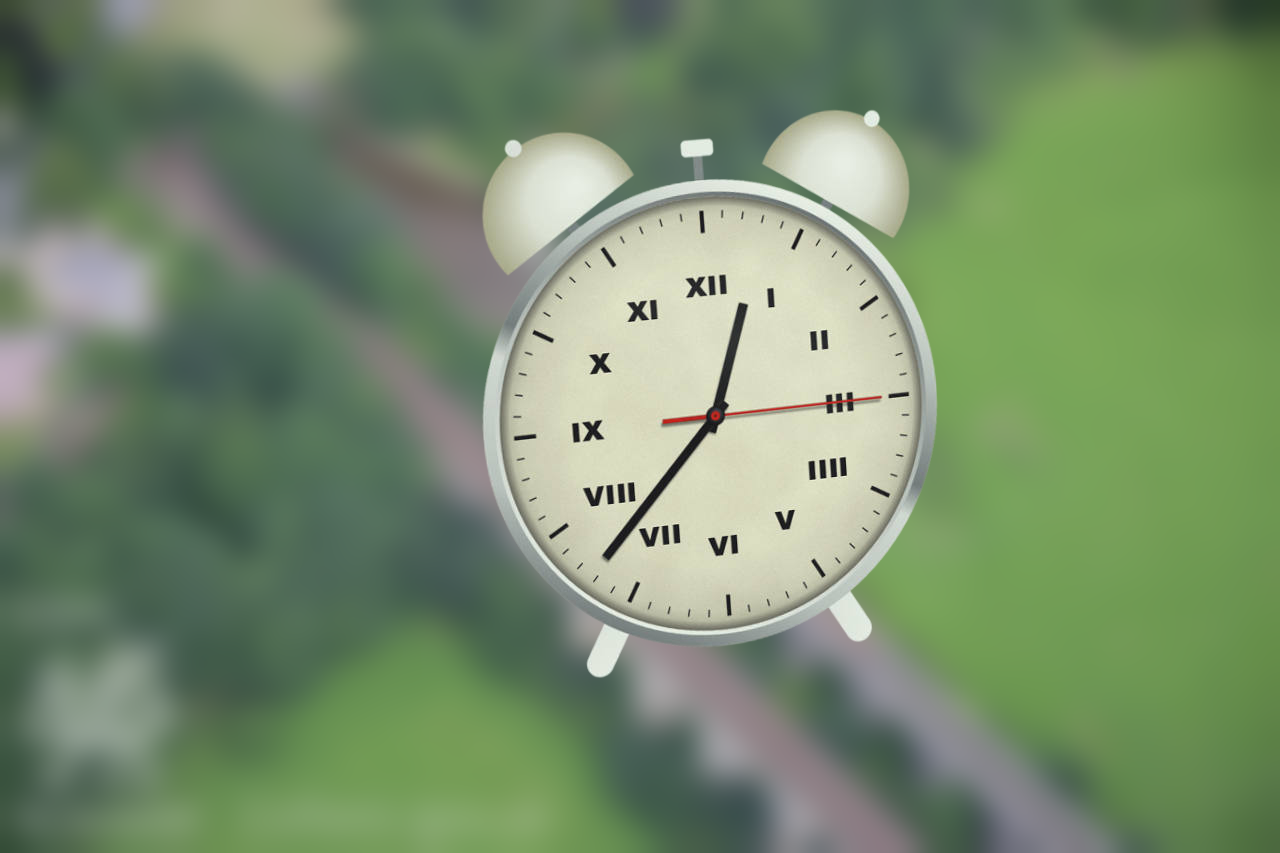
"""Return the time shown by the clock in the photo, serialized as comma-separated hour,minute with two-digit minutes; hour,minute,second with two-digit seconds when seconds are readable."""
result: 12,37,15
